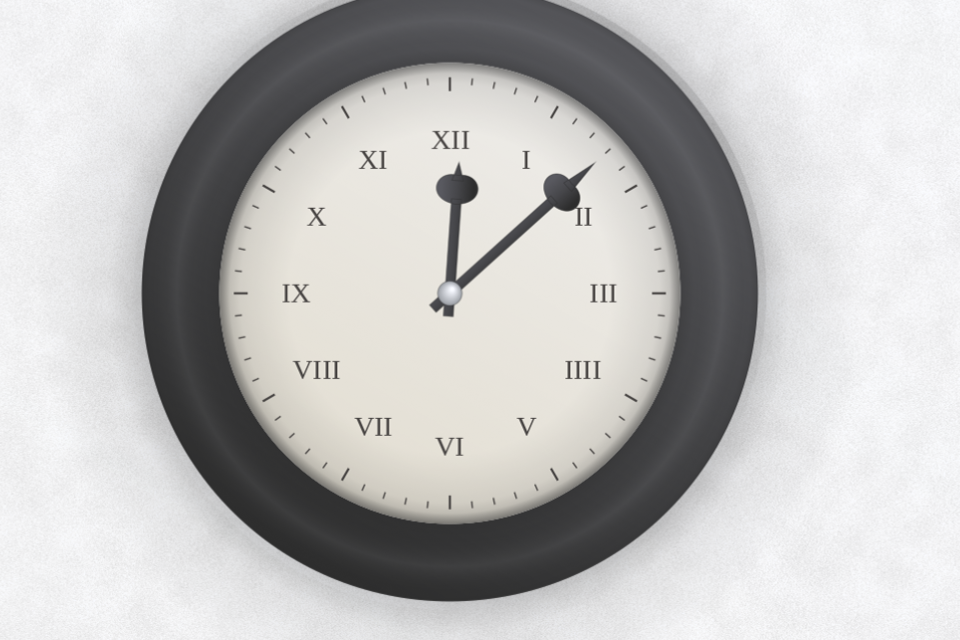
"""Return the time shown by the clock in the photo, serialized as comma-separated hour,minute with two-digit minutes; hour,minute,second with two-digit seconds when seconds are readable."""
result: 12,08
